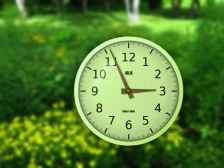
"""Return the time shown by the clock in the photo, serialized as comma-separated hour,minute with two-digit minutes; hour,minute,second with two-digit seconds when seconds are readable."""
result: 2,56
